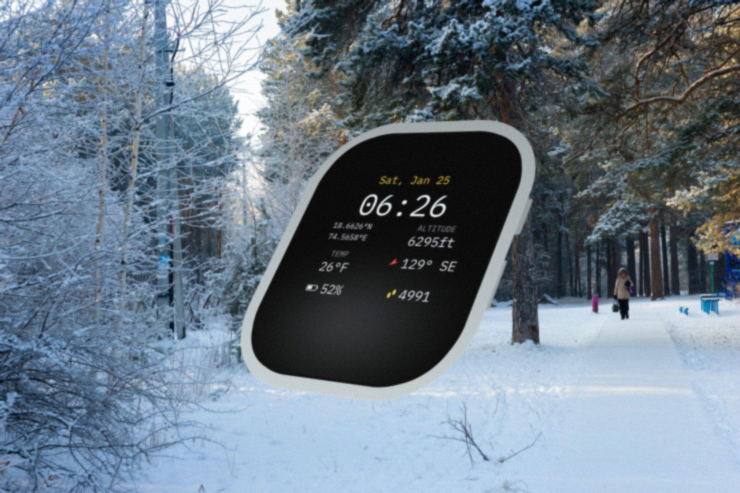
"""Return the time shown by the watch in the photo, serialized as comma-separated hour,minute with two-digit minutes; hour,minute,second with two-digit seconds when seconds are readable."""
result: 6,26
